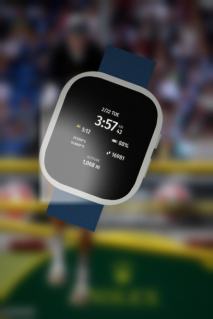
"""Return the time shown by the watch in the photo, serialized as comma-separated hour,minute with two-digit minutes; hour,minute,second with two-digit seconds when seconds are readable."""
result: 3,57
